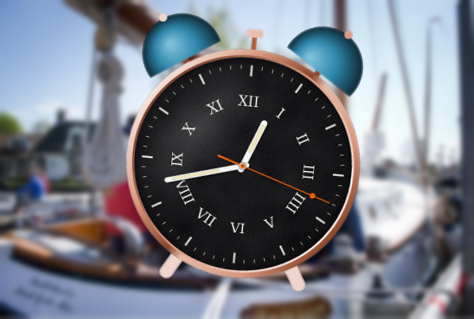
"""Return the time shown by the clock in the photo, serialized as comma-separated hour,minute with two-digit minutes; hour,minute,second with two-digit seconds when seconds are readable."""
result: 12,42,18
